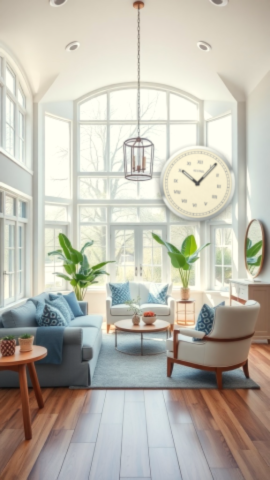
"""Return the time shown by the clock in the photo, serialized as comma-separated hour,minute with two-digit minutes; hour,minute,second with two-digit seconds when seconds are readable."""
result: 10,06
